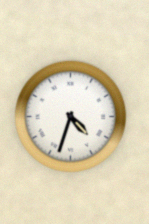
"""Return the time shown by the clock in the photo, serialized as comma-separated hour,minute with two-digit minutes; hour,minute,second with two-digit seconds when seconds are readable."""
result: 4,33
